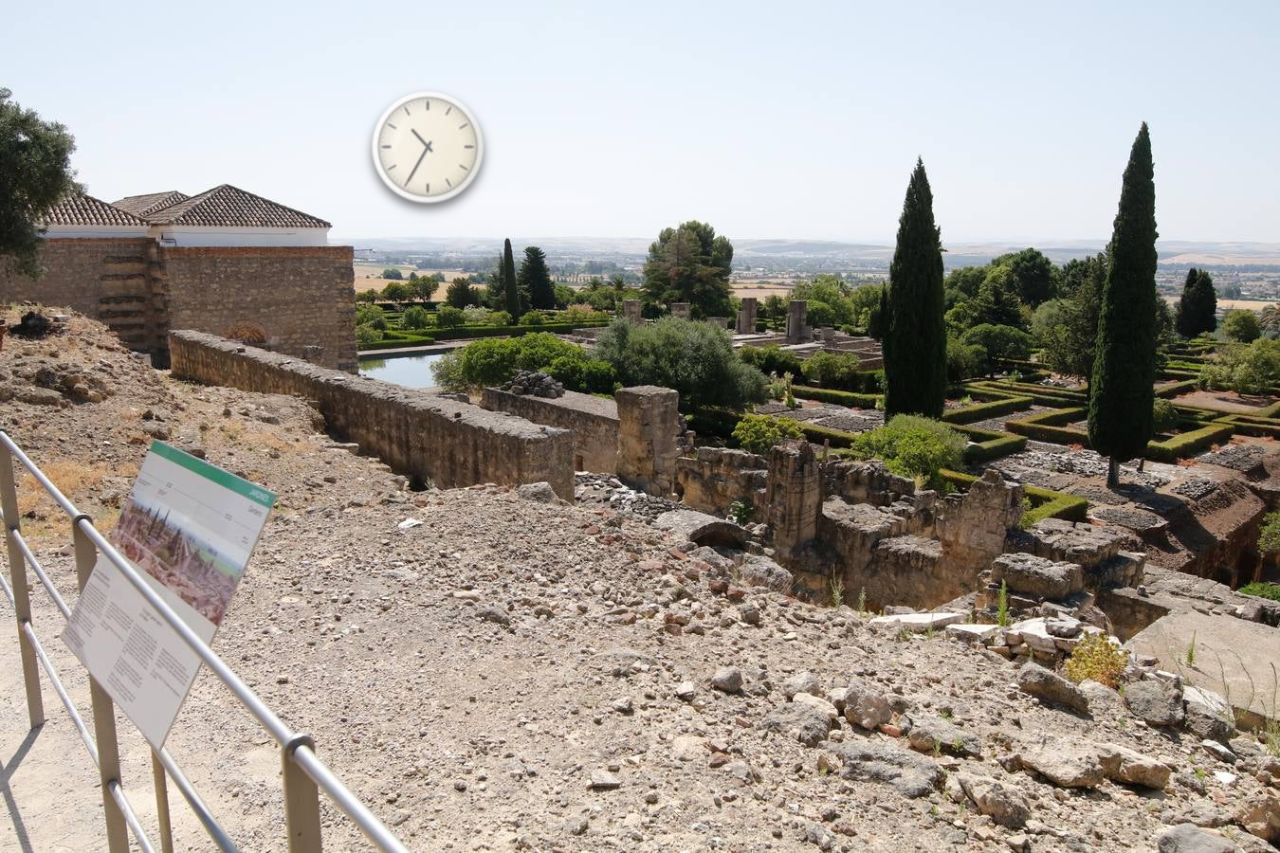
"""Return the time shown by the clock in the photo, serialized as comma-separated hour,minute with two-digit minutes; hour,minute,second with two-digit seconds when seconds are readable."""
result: 10,35
